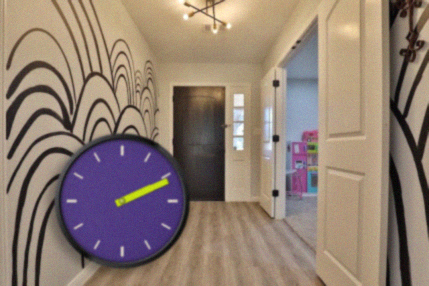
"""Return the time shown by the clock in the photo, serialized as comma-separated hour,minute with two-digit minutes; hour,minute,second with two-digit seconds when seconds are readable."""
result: 2,11
